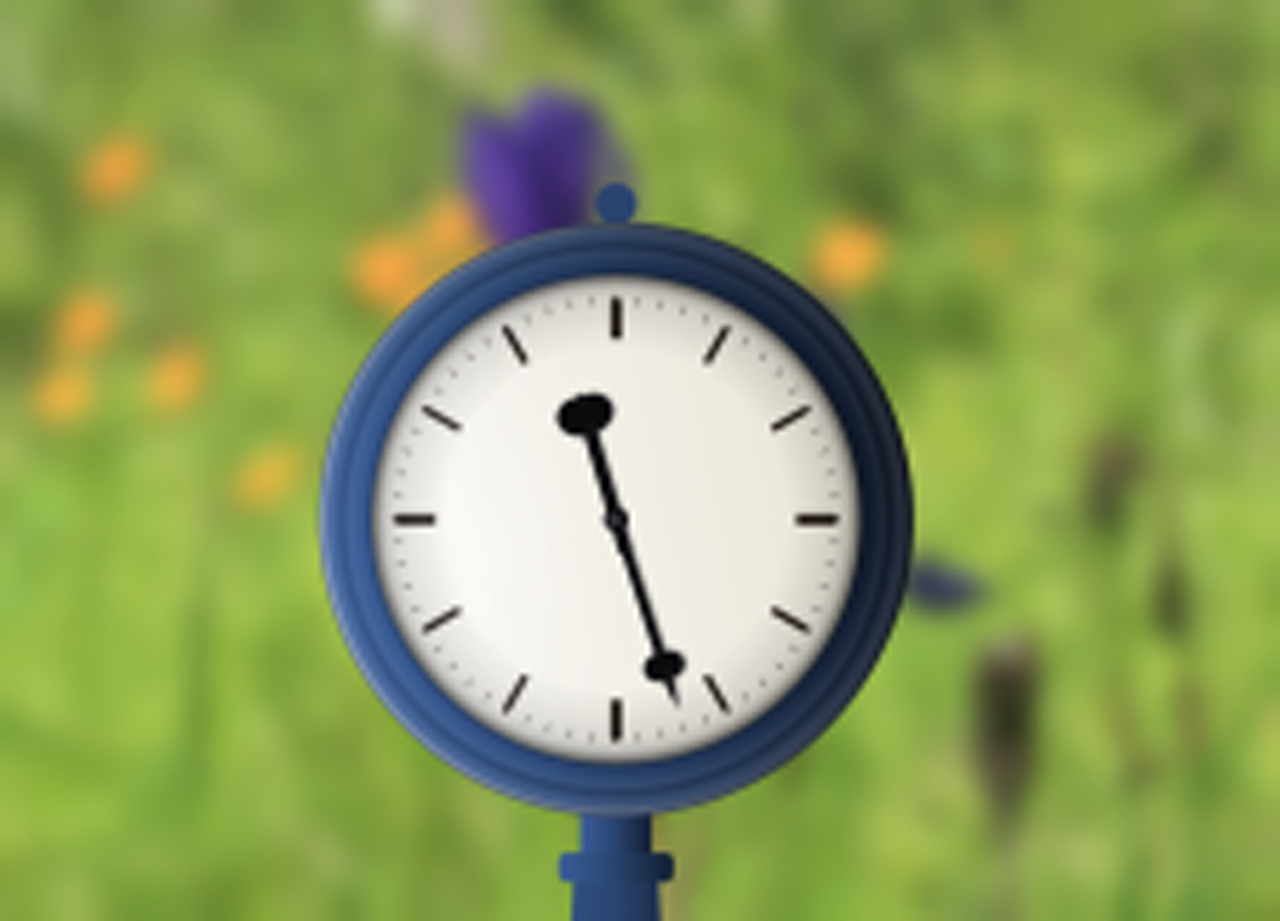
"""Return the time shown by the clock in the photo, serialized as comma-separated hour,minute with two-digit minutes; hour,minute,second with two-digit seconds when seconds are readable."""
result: 11,27
